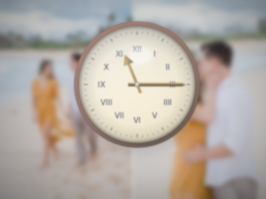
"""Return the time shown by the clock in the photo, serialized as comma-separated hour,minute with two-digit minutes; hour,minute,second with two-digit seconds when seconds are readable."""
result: 11,15
